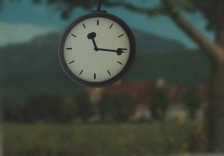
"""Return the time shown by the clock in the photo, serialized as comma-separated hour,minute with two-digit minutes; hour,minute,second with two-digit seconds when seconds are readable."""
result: 11,16
